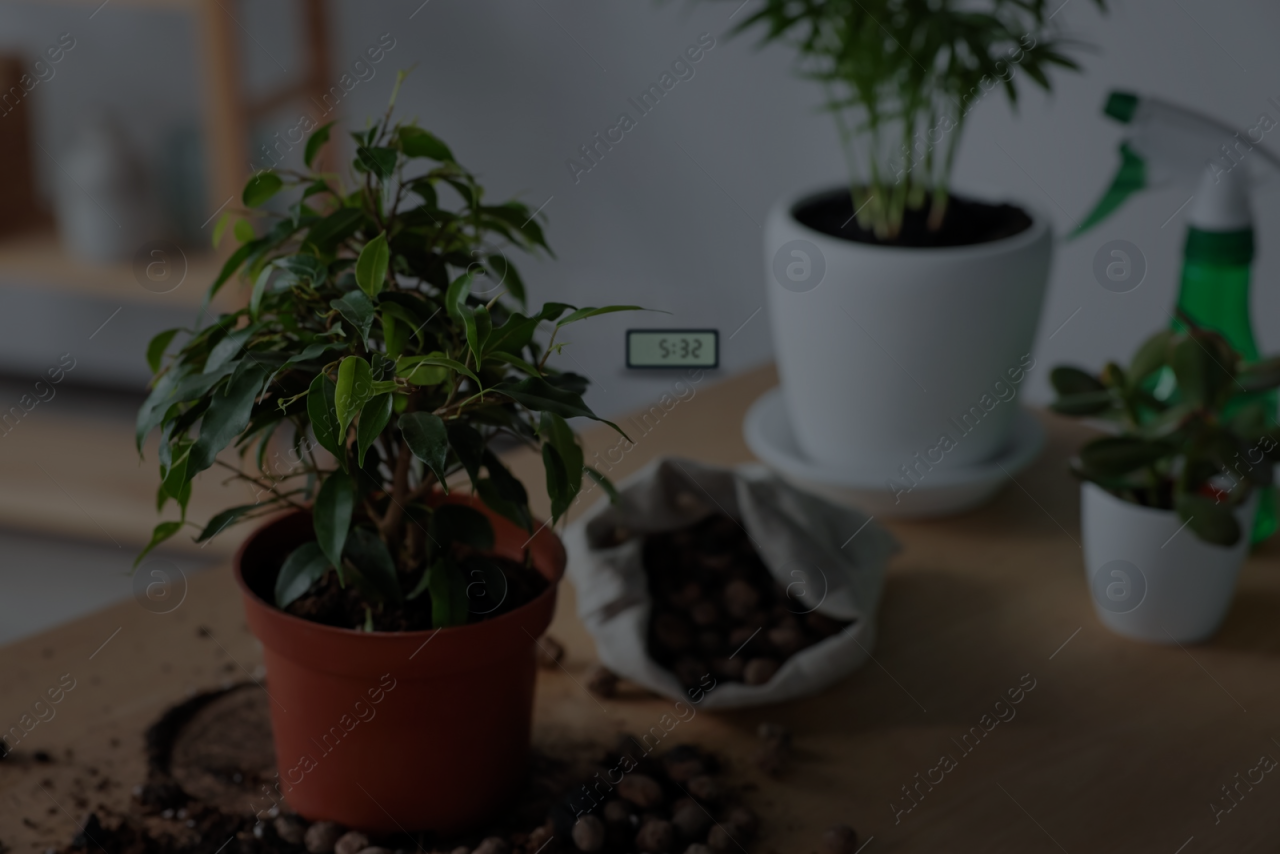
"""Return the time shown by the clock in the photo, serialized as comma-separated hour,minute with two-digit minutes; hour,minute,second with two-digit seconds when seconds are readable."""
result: 5,32
